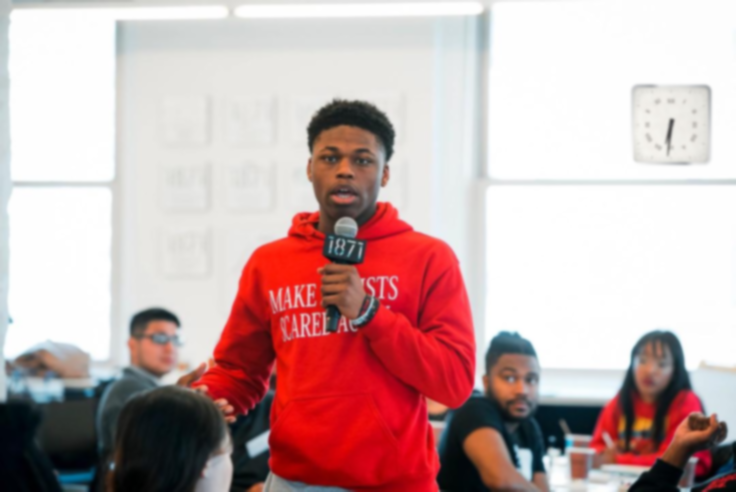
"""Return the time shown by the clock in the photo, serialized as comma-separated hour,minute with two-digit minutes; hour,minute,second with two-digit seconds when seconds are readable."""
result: 6,31
